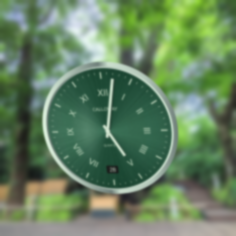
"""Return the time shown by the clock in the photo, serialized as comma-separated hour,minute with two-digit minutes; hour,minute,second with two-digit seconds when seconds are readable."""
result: 5,02
